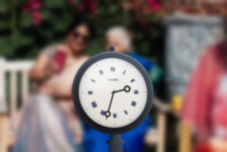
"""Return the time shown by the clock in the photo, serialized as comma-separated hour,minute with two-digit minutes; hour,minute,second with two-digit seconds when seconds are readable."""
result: 2,33
